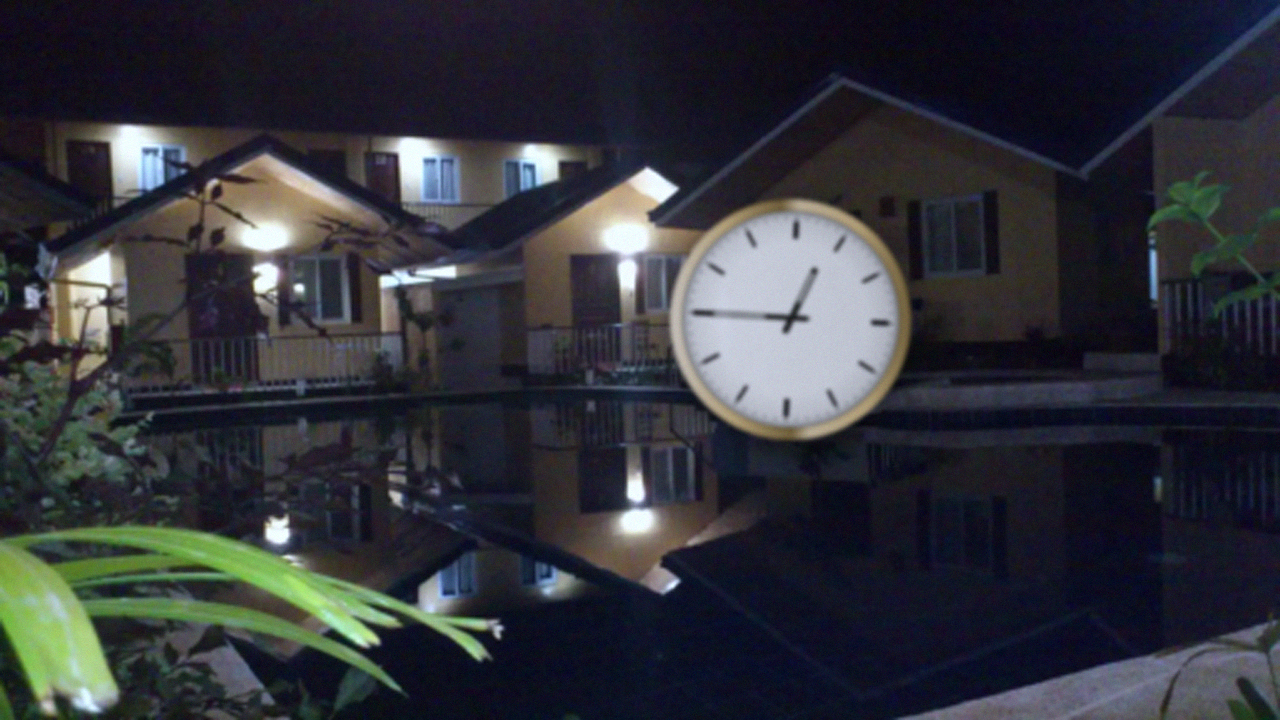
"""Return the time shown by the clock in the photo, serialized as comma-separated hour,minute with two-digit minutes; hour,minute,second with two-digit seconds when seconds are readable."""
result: 12,45
